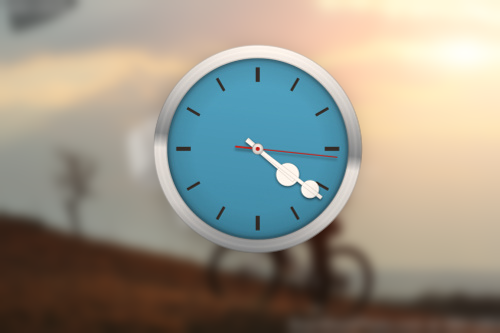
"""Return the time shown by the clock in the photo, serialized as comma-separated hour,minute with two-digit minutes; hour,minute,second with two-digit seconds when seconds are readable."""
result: 4,21,16
